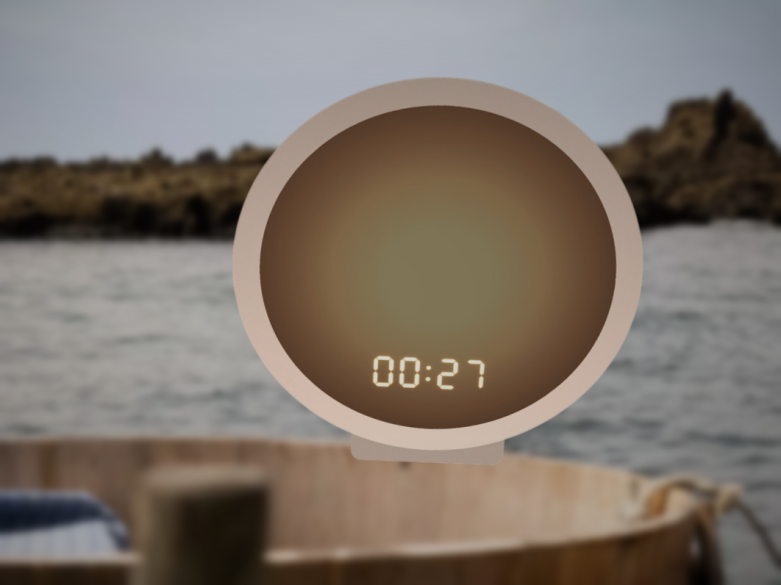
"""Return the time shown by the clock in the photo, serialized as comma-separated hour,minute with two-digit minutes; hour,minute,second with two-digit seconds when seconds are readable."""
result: 0,27
